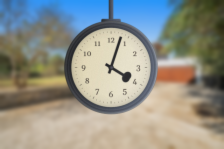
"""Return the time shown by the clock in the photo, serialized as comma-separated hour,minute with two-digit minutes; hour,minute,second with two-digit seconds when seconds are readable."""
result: 4,03
